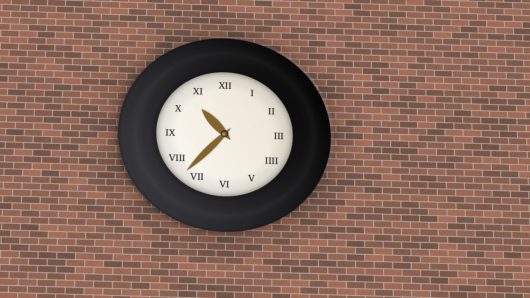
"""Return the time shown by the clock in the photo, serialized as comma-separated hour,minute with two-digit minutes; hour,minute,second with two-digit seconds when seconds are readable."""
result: 10,37
